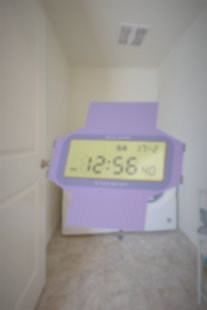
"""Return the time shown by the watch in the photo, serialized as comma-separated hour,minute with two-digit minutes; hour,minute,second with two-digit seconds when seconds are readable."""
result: 12,56
